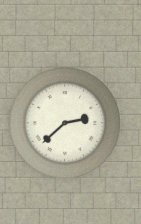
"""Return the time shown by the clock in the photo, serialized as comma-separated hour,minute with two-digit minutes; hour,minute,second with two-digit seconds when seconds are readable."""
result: 2,38
